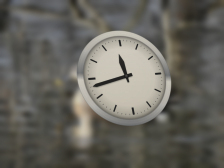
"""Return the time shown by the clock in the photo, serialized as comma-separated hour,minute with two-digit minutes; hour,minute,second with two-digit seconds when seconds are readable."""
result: 11,43
